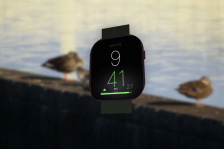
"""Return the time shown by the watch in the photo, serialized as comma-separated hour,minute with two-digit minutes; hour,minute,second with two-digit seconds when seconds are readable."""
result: 9,41
